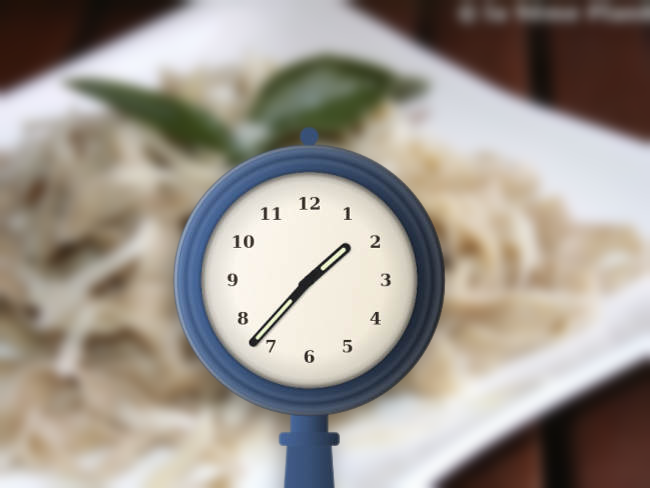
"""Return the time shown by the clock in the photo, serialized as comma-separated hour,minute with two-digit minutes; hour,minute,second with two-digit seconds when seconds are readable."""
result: 1,37
